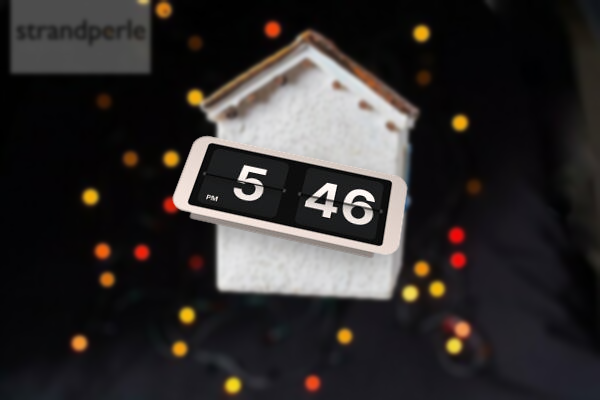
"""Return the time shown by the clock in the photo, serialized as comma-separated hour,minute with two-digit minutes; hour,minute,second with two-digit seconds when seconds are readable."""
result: 5,46
